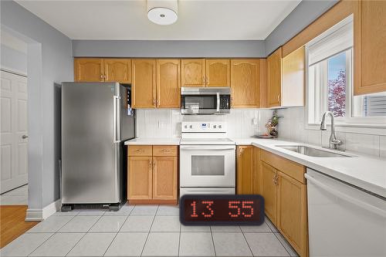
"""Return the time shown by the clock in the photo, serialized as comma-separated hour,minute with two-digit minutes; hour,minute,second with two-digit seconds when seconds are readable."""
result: 13,55
